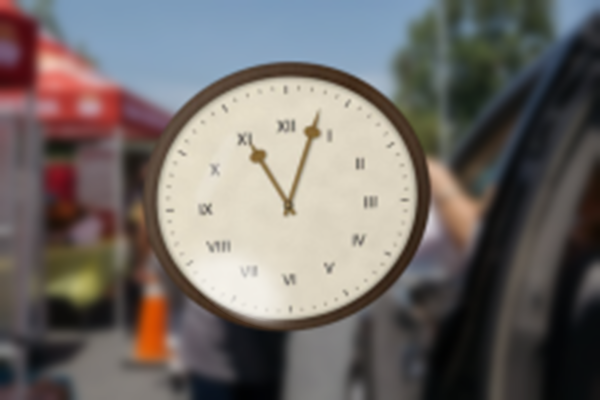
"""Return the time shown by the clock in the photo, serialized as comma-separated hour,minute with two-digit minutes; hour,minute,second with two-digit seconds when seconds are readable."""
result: 11,03
